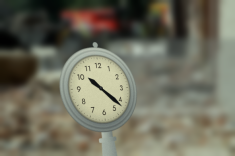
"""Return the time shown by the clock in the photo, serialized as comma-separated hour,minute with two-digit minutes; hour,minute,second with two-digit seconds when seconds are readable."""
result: 10,22
